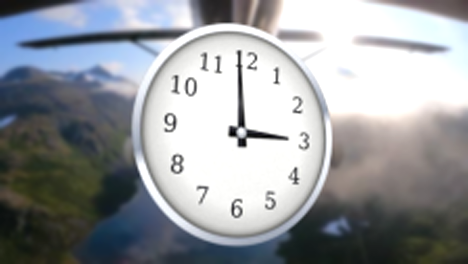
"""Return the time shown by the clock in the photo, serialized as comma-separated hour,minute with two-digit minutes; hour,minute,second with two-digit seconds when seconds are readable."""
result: 2,59
